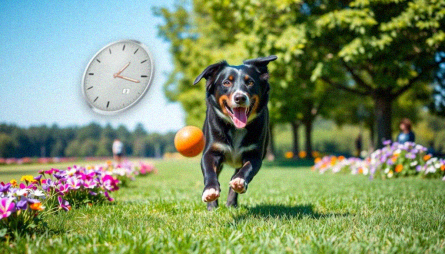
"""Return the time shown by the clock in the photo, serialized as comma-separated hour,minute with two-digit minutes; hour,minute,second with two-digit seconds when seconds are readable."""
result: 1,17
